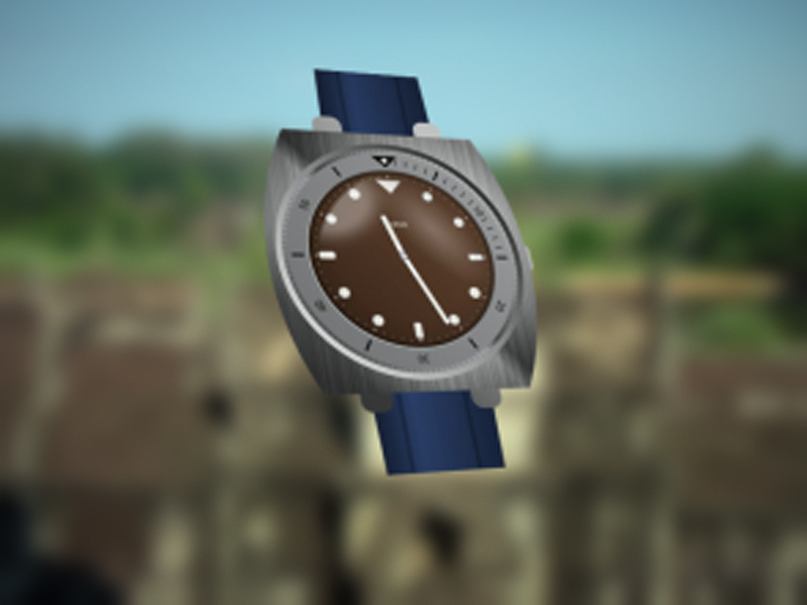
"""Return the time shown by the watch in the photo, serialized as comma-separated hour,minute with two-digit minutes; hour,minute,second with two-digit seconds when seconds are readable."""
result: 11,26
